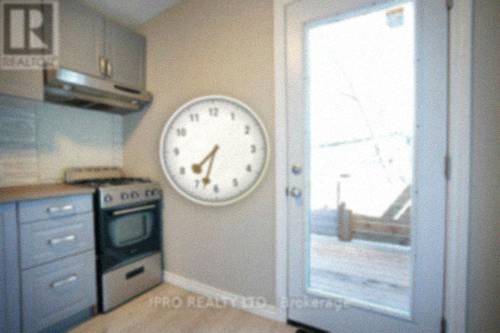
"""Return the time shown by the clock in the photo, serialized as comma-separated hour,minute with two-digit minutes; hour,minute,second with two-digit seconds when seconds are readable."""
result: 7,33
